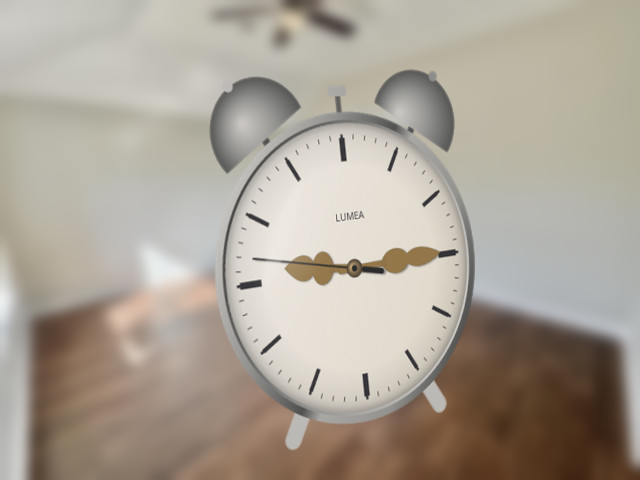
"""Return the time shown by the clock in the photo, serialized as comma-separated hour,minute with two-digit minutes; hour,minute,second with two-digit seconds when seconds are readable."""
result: 9,14,47
